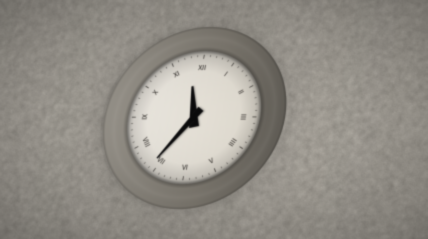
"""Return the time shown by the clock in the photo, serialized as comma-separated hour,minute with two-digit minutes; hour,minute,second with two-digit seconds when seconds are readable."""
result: 11,36
